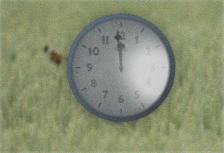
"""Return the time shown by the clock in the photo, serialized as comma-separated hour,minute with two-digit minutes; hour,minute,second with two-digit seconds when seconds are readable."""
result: 11,59
